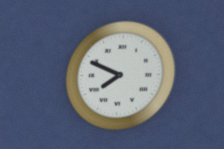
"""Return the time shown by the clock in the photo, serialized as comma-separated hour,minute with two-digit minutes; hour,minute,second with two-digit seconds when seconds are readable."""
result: 7,49
